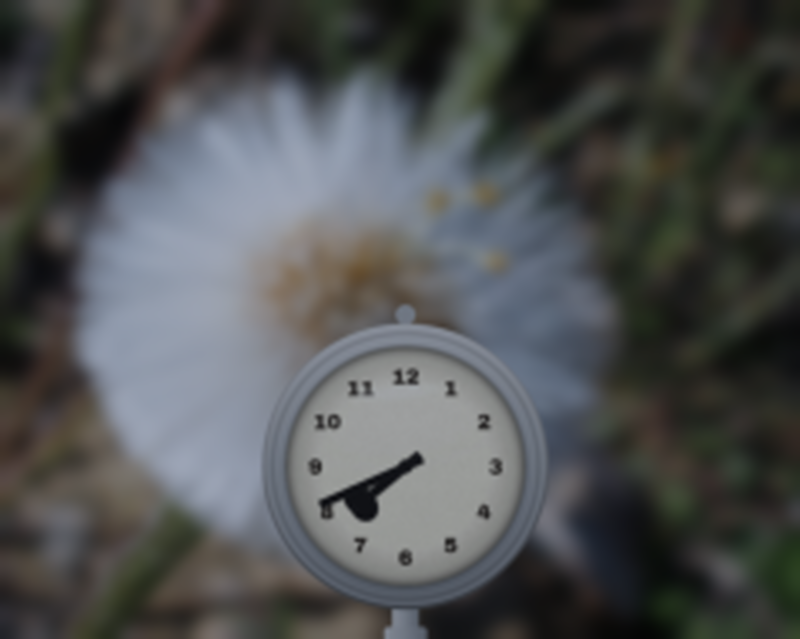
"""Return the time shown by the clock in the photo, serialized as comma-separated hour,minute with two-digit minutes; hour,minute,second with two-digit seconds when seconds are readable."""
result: 7,41
